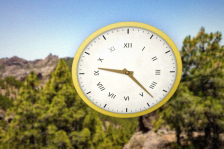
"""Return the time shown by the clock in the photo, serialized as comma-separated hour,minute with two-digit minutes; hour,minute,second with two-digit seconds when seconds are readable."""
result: 9,23
